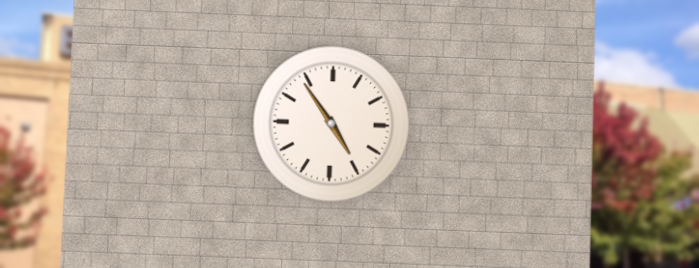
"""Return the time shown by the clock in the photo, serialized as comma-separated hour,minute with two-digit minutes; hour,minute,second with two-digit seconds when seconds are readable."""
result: 4,54
